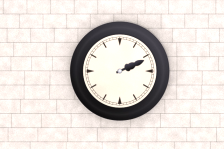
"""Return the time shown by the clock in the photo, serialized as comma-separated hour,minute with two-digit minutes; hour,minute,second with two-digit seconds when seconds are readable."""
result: 2,11
